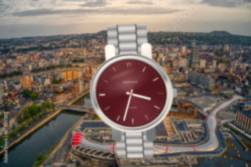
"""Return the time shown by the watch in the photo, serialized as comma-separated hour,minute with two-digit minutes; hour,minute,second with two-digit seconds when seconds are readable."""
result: 3,33
